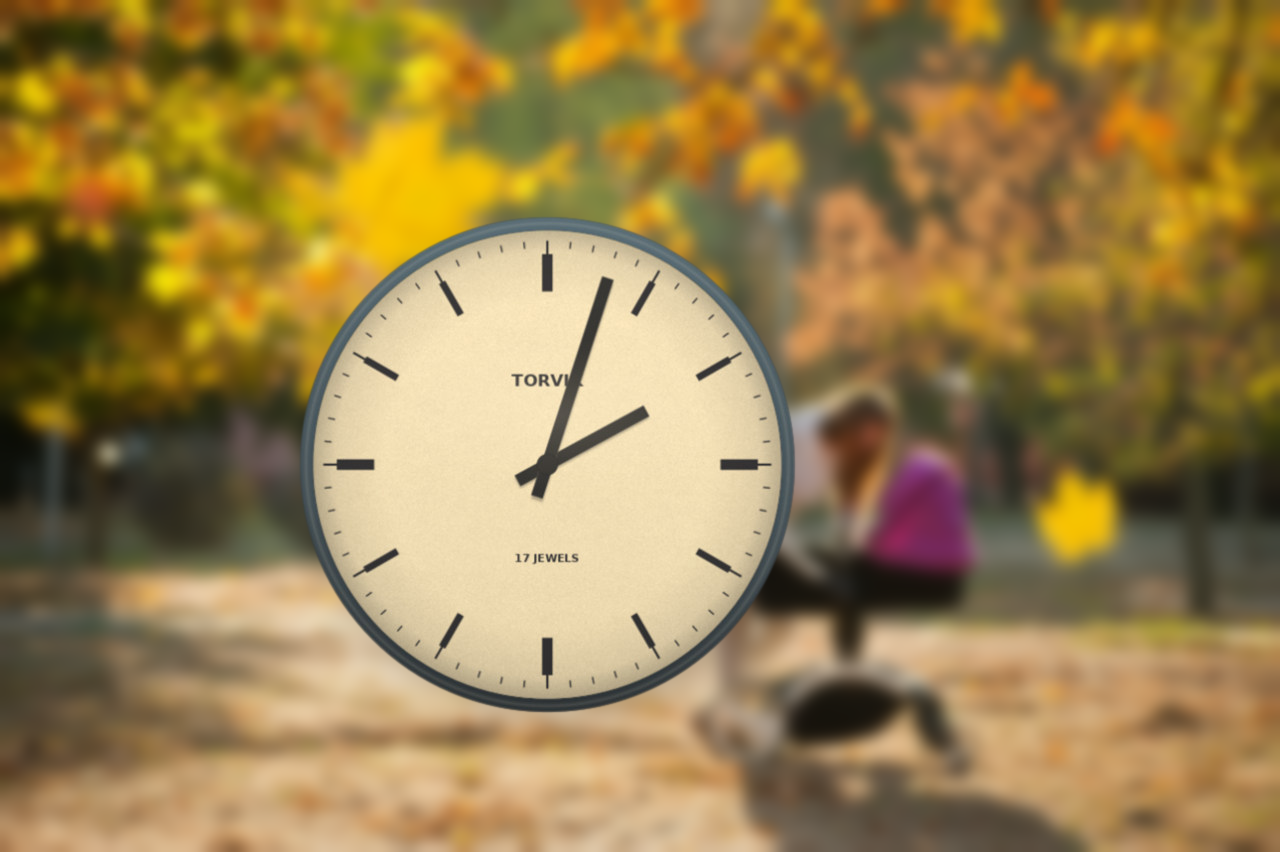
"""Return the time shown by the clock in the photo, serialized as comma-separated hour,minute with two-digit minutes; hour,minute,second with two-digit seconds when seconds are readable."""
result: 2,03
